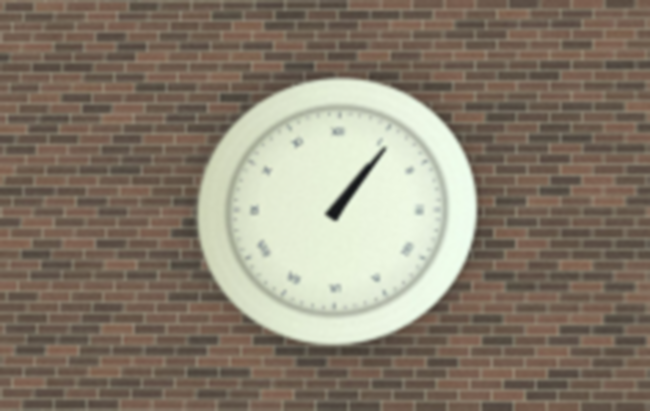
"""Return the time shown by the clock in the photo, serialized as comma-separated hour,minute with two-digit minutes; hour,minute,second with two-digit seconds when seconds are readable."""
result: 1,06
